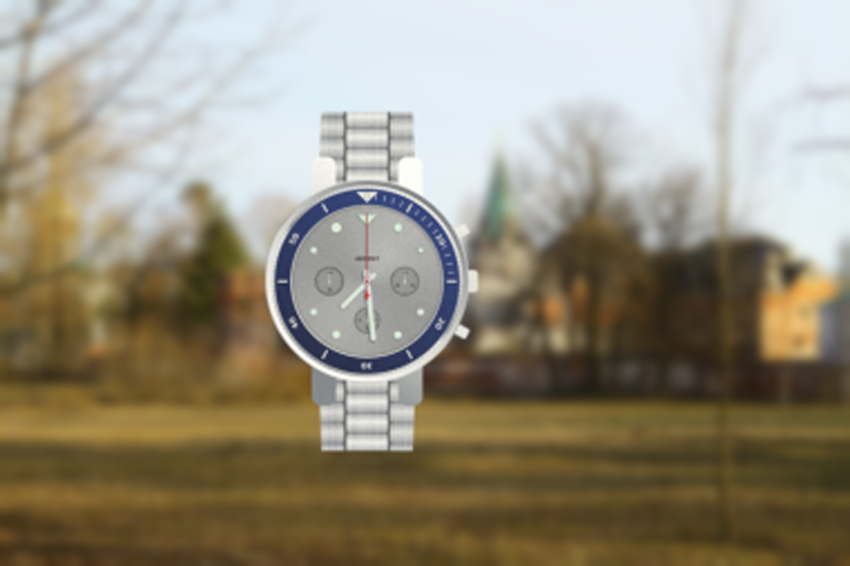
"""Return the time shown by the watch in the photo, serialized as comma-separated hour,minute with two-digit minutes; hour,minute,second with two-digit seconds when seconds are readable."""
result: 7,29
